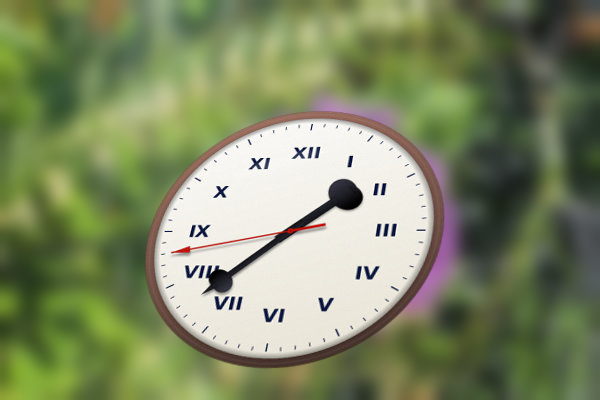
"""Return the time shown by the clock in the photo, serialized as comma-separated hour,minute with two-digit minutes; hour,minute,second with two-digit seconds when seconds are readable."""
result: 1,37,43
